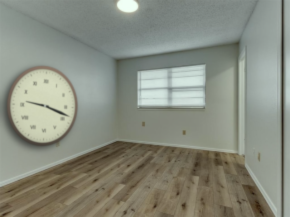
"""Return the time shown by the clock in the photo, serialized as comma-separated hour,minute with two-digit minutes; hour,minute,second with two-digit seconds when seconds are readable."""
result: 9,18
